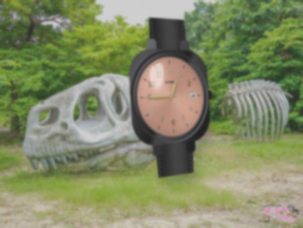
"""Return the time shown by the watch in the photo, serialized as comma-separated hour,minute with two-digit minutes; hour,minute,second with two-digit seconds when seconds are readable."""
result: 12,45
